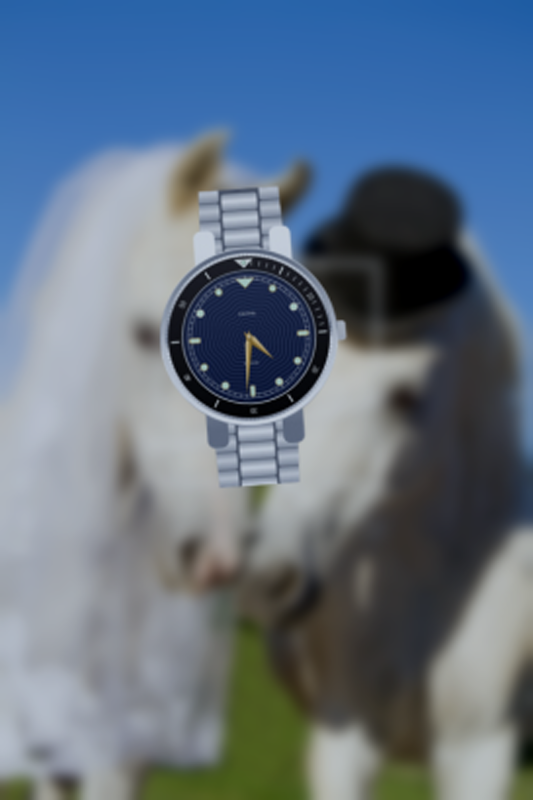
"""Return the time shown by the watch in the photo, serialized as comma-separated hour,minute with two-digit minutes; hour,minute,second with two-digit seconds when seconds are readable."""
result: 4,31
